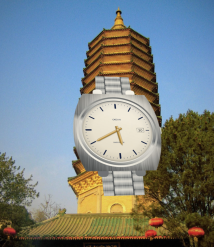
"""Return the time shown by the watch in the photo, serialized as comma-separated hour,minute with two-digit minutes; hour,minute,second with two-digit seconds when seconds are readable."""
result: 5,40
